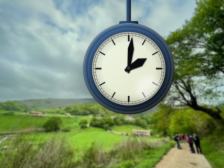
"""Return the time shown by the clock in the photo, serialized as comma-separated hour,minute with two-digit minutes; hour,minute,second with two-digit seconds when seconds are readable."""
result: 2,01
